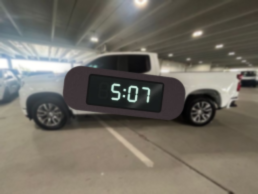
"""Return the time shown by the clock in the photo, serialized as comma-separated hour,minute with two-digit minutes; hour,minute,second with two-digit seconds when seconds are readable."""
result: 5,07
